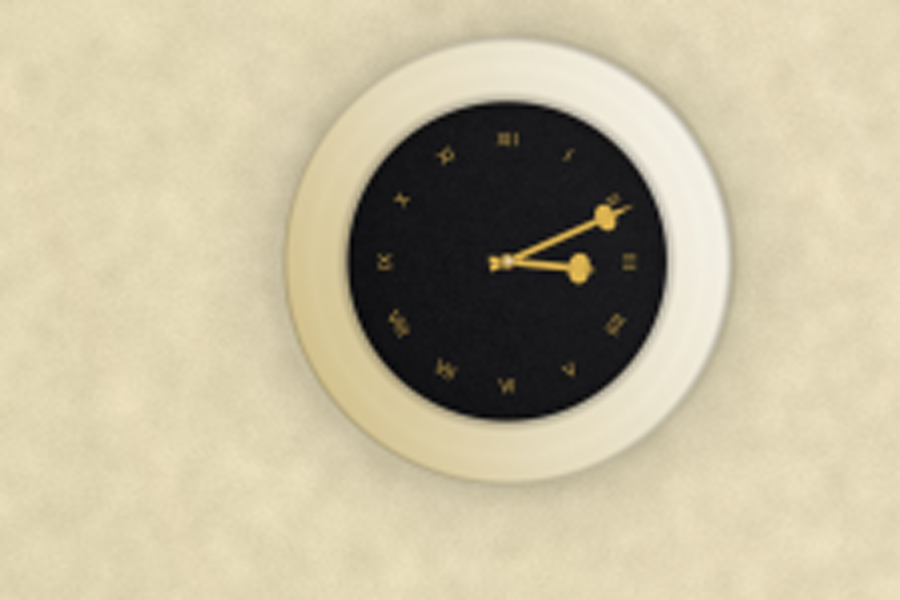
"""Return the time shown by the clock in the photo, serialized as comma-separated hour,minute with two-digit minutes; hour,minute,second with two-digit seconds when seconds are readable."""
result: 3,11
